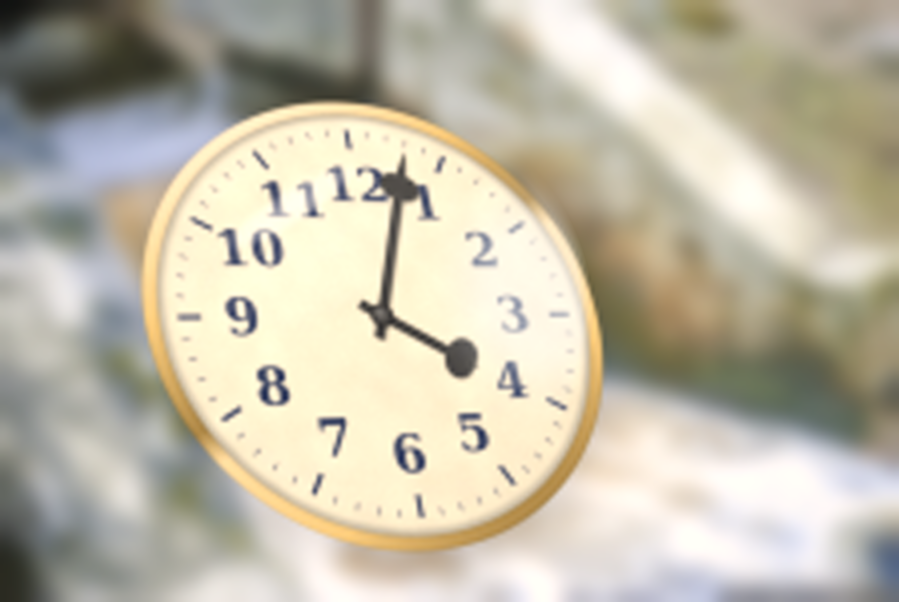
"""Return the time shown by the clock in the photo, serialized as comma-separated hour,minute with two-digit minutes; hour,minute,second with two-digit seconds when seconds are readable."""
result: 4,03
